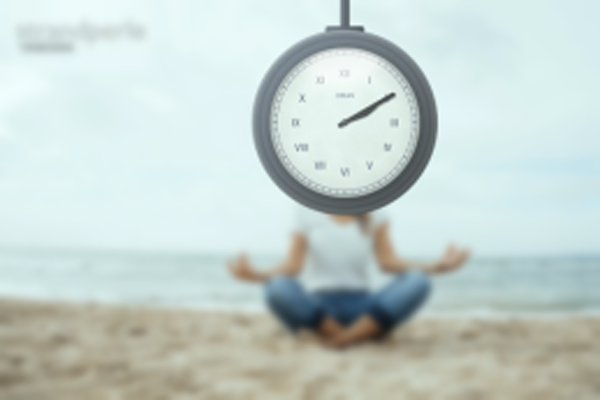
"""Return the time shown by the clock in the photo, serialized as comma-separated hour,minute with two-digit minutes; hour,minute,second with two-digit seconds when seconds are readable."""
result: 2,10
